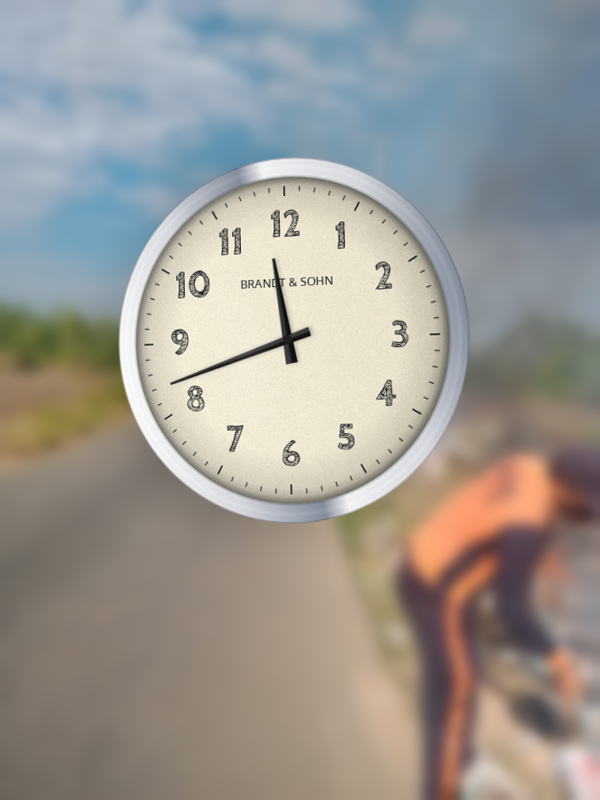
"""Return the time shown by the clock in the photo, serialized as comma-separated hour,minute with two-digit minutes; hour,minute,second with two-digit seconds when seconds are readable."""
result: 11,42
